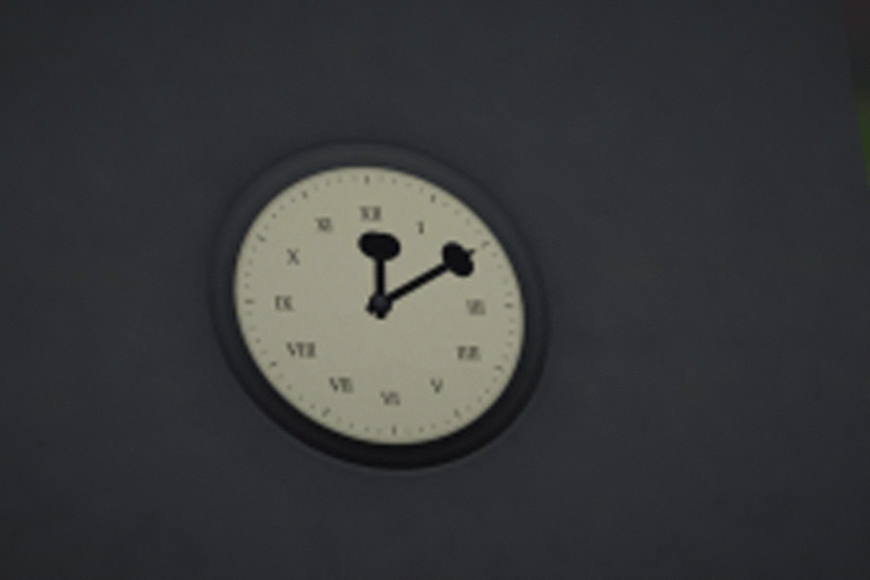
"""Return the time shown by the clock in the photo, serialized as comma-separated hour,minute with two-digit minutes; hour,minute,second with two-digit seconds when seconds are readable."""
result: 12,10
